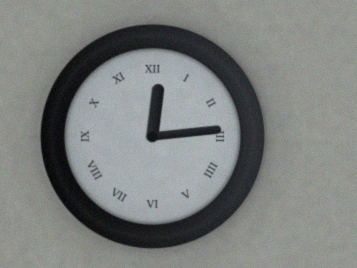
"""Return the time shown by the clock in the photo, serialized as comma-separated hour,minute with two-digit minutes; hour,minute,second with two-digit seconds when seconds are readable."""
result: 12,14
